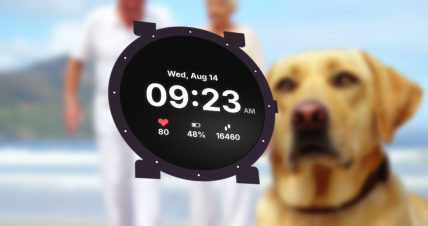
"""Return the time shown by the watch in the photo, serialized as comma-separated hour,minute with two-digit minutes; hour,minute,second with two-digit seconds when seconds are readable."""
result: 9,23
